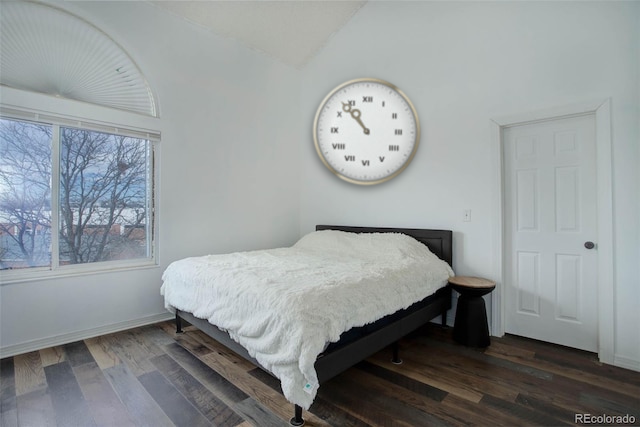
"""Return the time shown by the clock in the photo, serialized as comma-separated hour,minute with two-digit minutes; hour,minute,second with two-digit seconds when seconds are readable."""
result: 10,53
